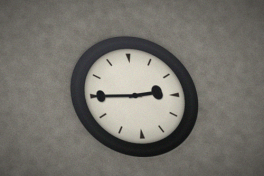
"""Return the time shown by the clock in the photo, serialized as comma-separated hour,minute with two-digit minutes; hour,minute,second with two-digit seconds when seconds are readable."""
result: 2,45
